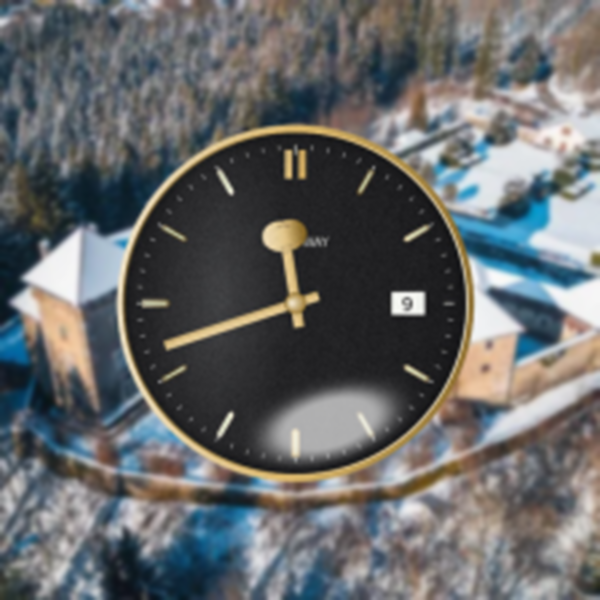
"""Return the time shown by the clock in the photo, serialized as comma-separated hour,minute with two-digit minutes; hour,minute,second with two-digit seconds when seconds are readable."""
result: 11,42
